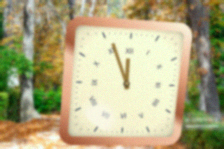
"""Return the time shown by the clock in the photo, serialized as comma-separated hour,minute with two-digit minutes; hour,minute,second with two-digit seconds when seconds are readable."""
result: 11,56
